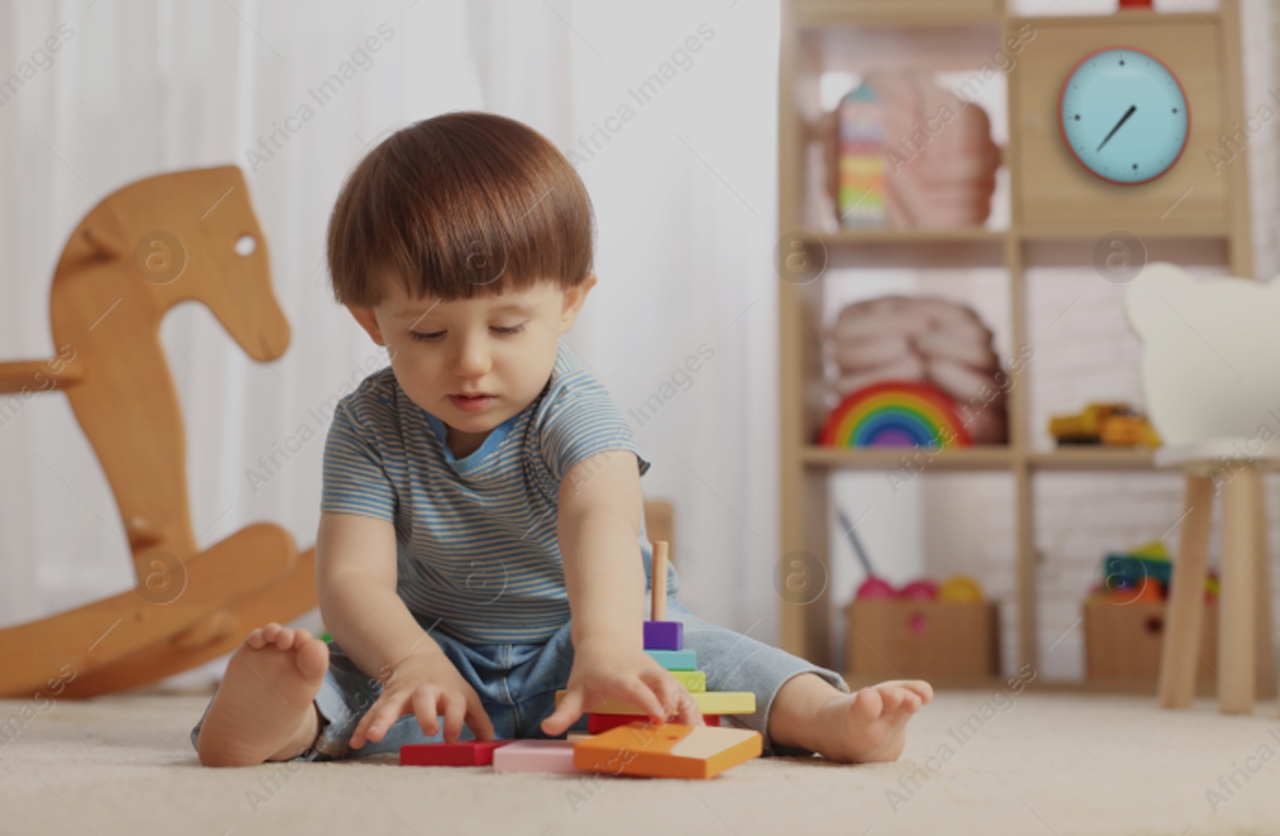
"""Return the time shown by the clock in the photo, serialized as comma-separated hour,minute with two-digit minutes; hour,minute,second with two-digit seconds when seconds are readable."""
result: 7,38
